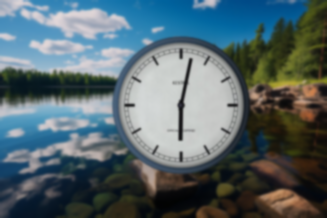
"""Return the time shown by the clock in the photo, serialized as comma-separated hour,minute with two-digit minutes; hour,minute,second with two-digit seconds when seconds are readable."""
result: 6,02
